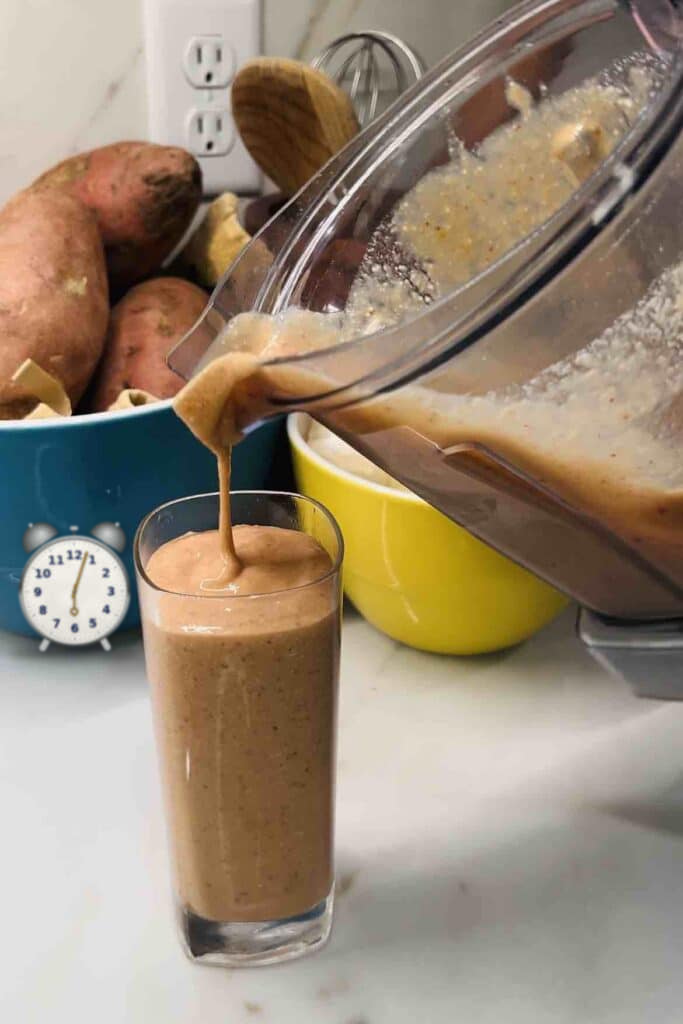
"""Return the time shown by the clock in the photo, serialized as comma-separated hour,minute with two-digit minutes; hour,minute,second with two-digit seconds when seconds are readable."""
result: 6,03
